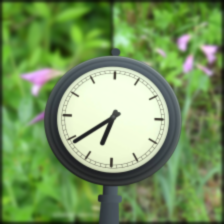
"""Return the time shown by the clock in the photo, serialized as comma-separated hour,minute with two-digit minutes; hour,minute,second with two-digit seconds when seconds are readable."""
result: 6,39
